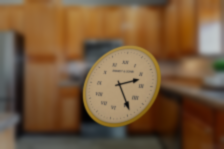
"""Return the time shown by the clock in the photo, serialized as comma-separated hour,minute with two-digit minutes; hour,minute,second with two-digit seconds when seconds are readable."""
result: 2,24
